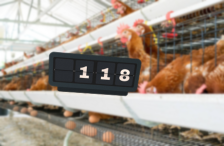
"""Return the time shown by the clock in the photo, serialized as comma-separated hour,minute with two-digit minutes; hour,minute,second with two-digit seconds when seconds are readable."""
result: 1,18
